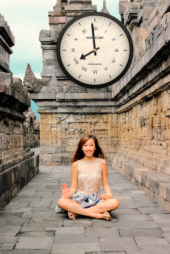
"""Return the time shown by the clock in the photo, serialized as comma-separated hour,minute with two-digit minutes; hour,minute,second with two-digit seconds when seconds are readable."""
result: 7,59
